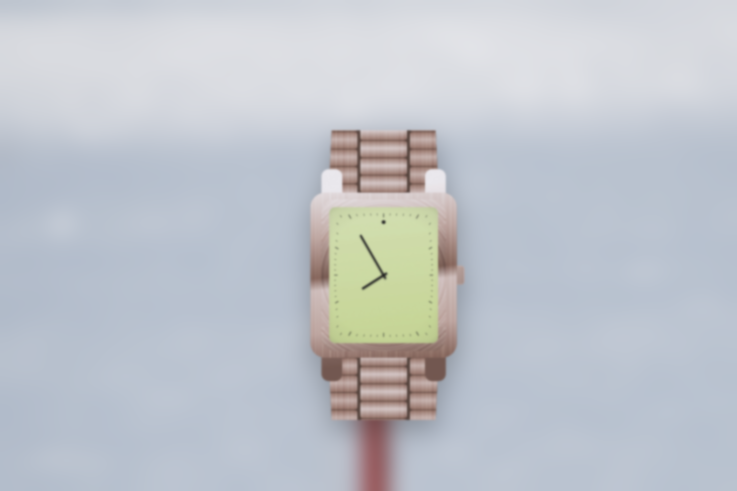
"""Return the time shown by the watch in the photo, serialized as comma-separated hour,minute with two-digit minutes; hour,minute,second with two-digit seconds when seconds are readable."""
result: 7,55
